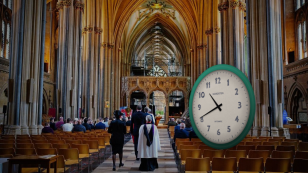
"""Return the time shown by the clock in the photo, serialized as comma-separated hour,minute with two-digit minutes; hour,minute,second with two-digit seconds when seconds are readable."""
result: 10,41
